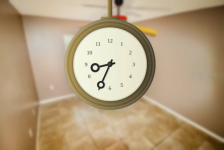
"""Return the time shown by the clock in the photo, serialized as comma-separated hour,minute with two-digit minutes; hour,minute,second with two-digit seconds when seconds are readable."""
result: 8,34
